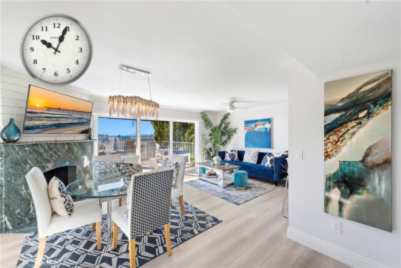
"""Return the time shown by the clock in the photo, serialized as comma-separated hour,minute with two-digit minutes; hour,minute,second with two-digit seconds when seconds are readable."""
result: 10,04
